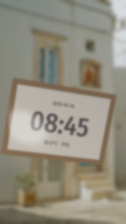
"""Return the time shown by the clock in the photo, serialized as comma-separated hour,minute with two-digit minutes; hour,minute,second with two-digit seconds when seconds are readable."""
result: 8,45
